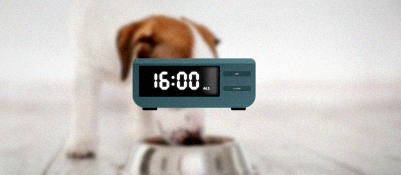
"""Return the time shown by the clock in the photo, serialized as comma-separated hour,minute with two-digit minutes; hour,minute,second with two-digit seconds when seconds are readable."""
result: 16,00
